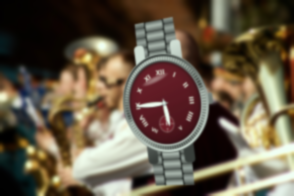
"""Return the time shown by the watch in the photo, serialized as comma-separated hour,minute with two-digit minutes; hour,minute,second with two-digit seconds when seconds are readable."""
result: 5,45
